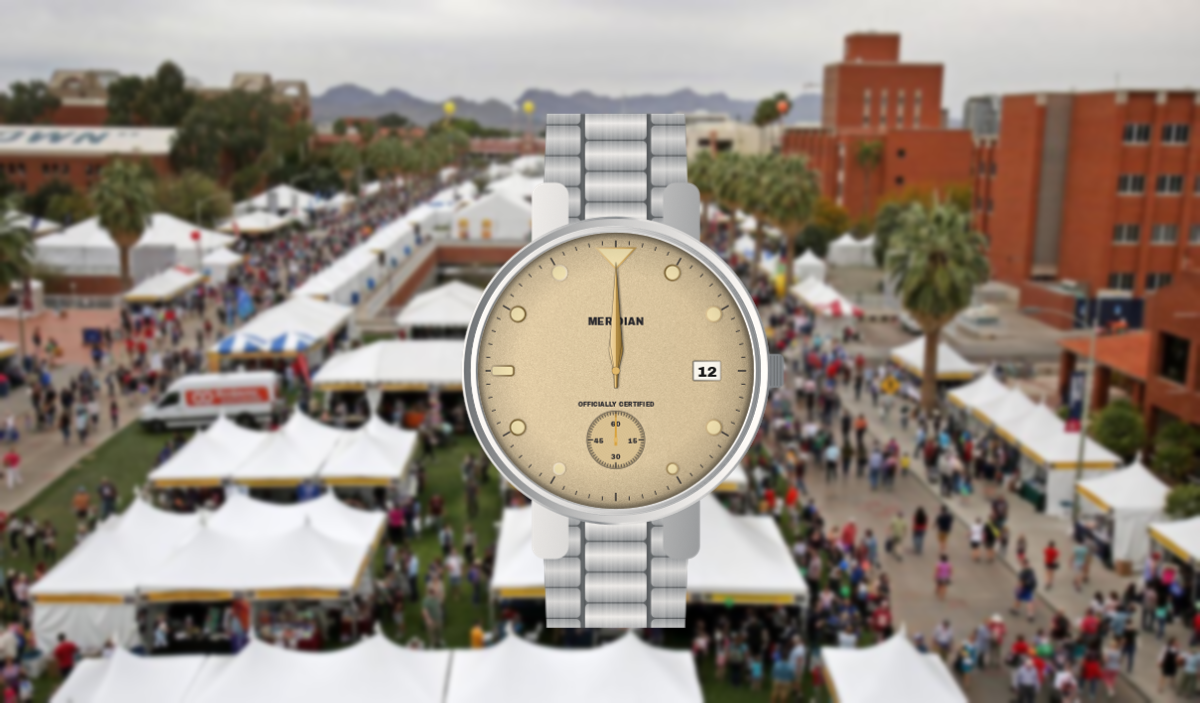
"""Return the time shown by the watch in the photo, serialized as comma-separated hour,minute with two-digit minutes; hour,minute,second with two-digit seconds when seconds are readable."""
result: 12,00
